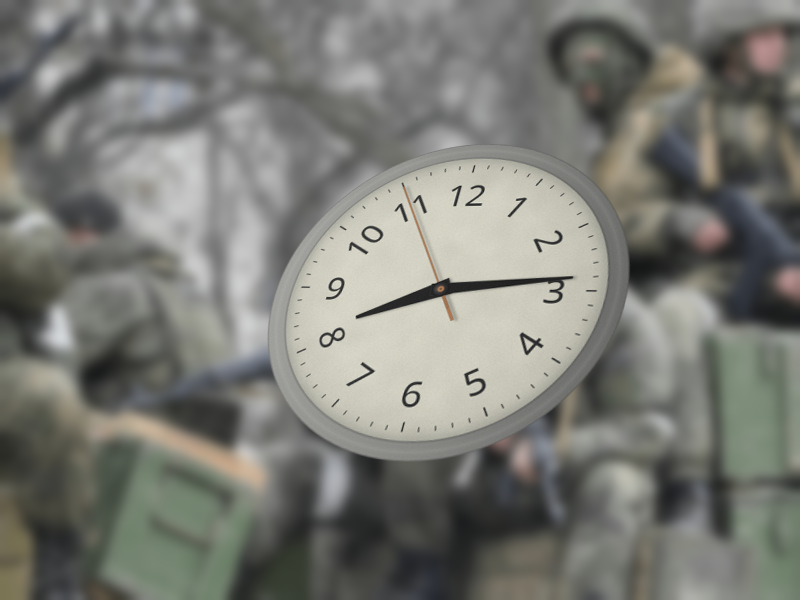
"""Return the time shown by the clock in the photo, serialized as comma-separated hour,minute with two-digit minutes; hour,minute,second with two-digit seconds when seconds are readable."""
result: 8,13,55
